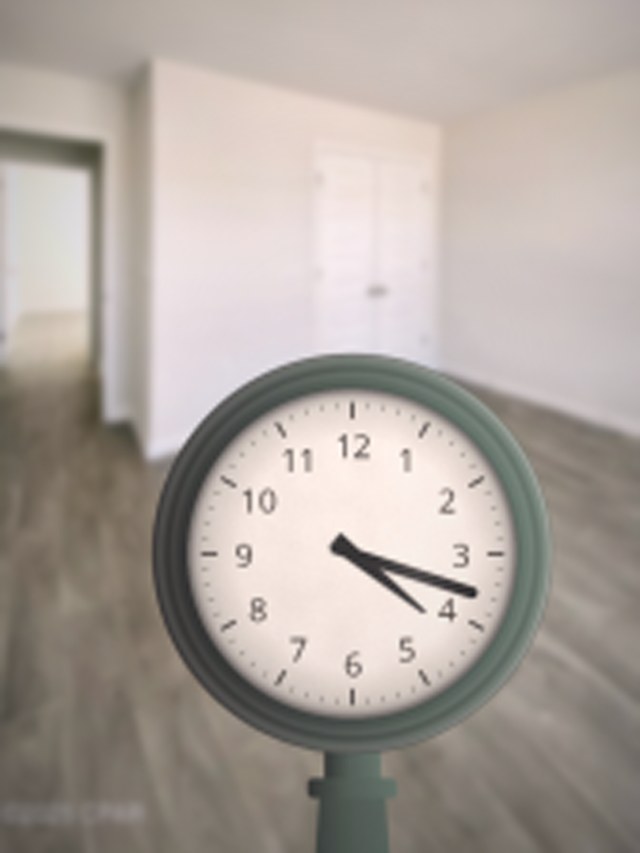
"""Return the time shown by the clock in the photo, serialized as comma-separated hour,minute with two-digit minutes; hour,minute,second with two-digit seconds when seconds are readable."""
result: 4,18
